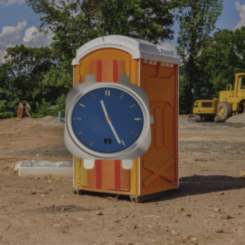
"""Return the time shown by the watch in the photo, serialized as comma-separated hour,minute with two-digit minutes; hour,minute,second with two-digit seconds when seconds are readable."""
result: 11,26
